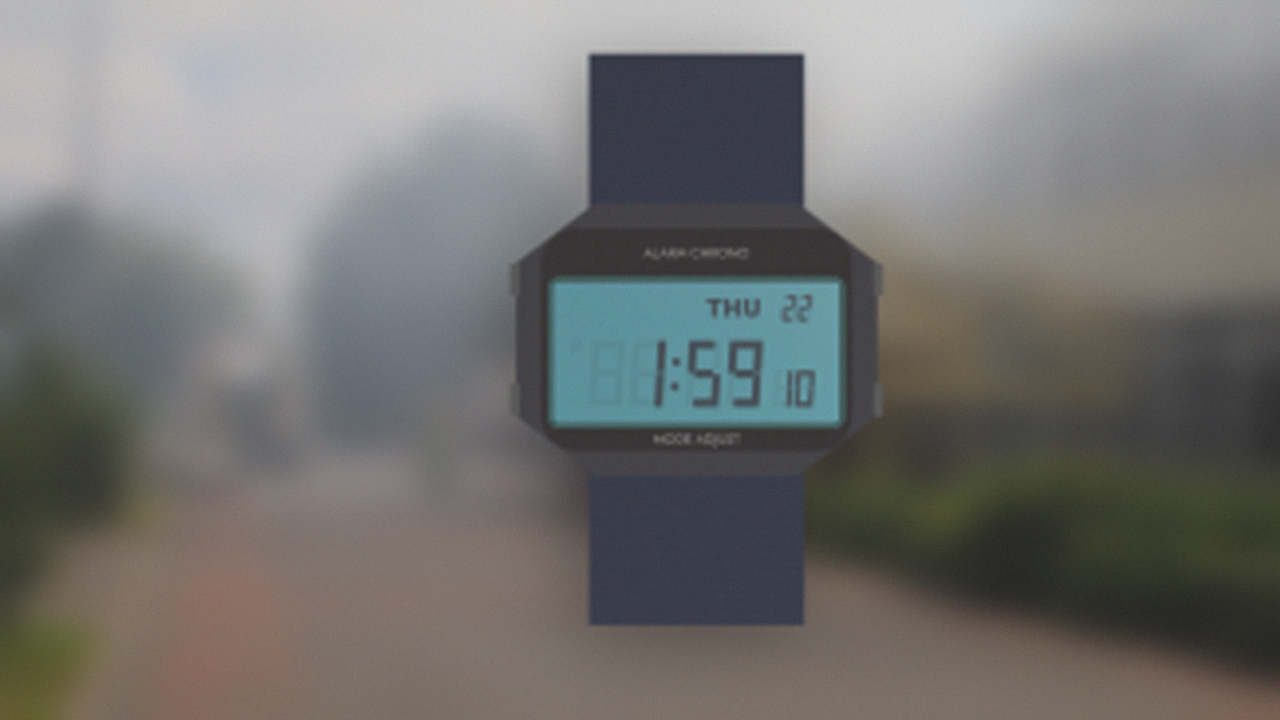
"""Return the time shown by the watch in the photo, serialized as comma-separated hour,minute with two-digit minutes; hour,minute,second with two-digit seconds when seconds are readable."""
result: 1,59,10
